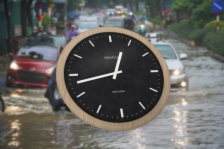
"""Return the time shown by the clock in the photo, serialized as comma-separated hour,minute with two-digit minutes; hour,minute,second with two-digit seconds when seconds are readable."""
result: 12,43
